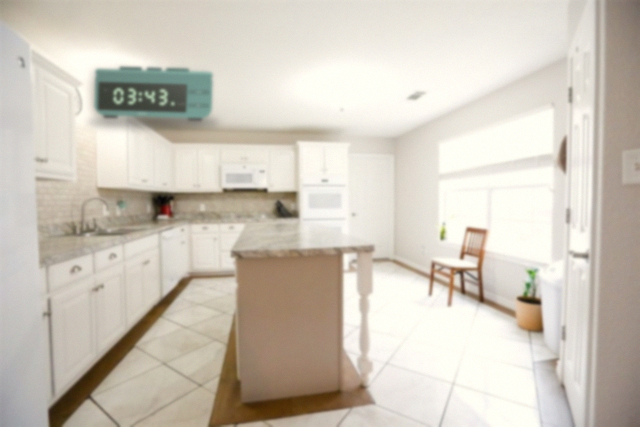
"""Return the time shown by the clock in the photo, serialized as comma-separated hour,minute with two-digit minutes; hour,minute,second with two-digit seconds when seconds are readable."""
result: 3,43
